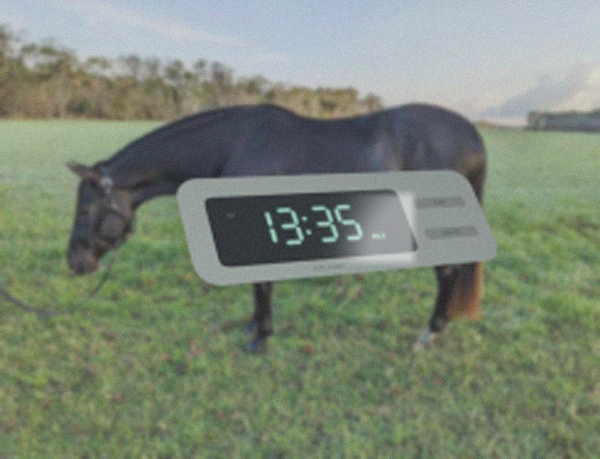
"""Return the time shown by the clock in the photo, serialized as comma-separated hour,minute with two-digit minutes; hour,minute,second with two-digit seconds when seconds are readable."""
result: 13,35
